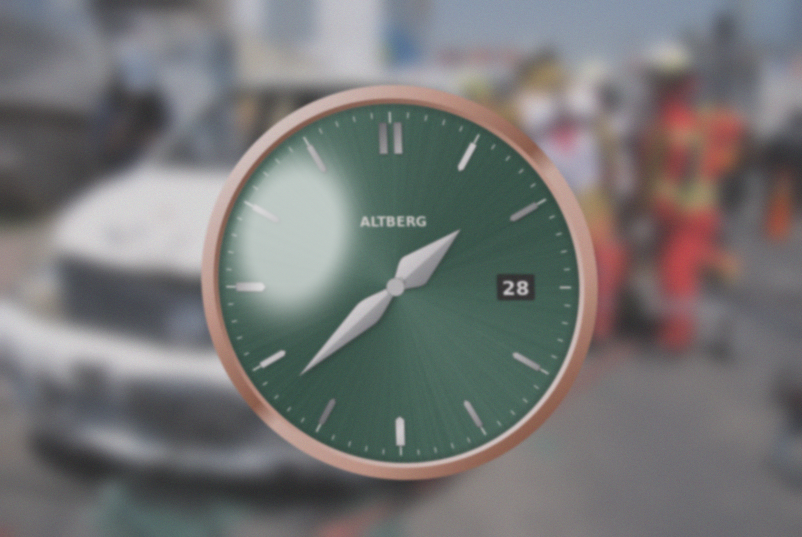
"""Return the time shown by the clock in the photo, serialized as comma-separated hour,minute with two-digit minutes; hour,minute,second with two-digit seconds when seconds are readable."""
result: 1,38
